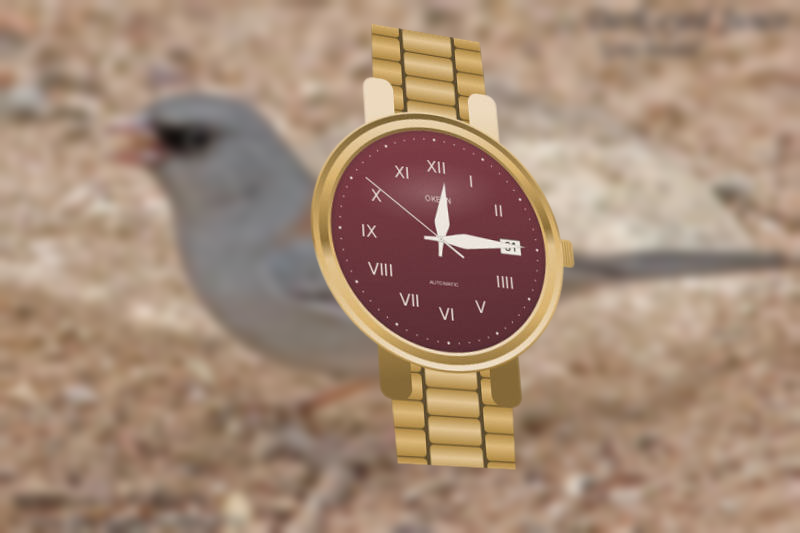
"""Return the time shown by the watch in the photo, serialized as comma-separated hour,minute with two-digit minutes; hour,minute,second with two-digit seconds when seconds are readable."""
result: 12,14,51
